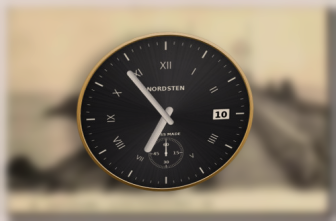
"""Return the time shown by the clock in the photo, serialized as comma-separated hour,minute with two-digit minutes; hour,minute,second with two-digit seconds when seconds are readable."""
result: 6,54
